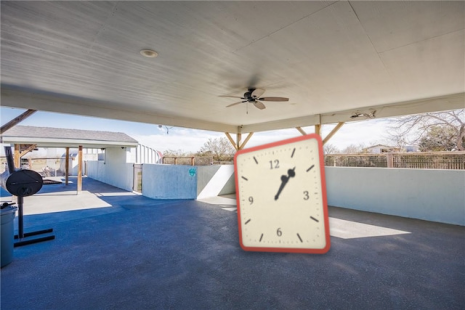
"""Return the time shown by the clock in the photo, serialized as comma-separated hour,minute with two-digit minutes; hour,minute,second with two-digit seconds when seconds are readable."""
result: 1,07
